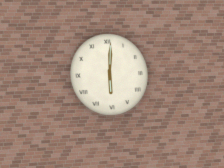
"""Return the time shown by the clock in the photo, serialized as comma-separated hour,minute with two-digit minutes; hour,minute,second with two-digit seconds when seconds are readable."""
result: 6,01
